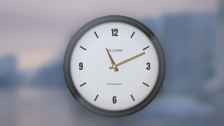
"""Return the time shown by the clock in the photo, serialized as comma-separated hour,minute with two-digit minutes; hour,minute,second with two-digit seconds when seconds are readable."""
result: 11,11
